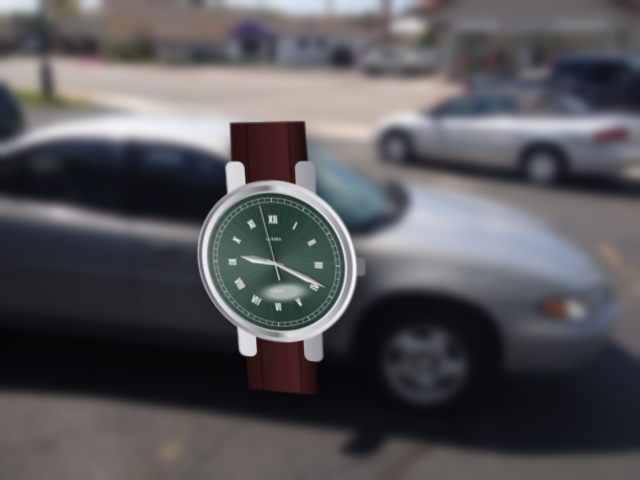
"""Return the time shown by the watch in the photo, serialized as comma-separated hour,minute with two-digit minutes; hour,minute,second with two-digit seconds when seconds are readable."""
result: 9,18,58
